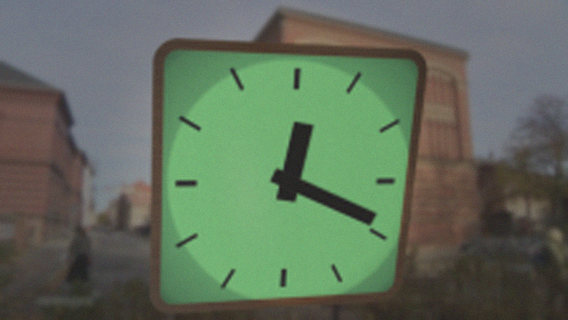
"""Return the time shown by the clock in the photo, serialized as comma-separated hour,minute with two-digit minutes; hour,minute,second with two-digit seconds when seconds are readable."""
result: 12,19
